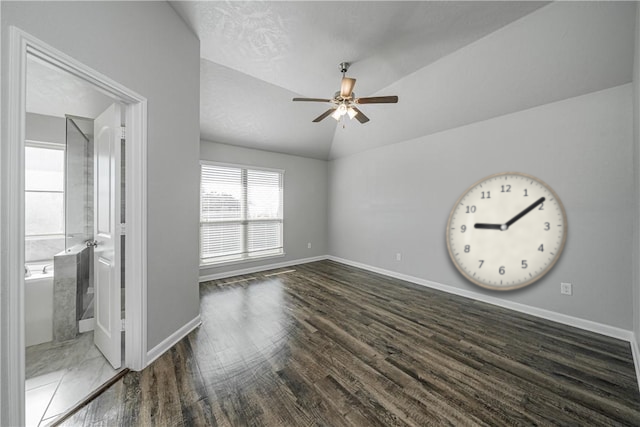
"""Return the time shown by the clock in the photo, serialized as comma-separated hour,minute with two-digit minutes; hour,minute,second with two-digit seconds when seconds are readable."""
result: 9,09
